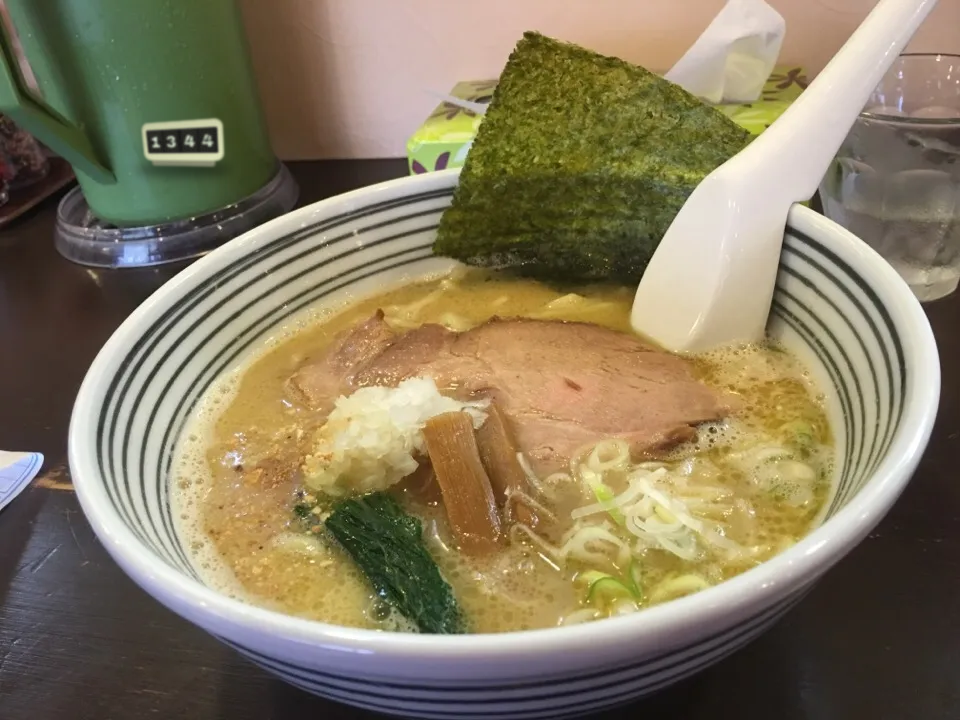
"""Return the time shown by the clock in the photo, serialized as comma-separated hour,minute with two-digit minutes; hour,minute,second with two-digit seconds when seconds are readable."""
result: 13,44
